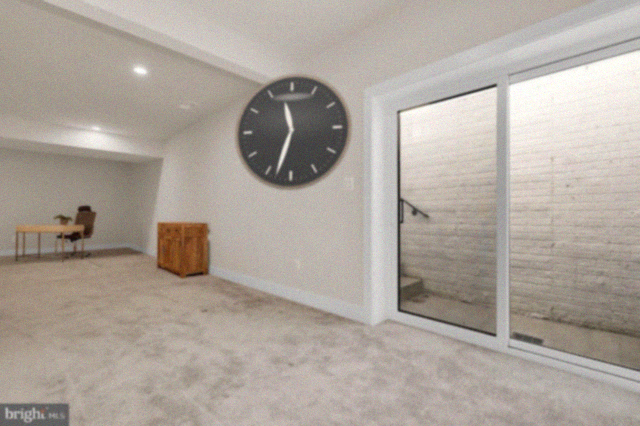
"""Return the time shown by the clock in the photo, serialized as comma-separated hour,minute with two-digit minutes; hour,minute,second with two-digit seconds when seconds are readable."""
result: 11,33
